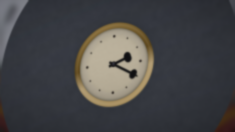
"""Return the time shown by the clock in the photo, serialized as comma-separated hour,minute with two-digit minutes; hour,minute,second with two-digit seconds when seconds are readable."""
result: 2,20
